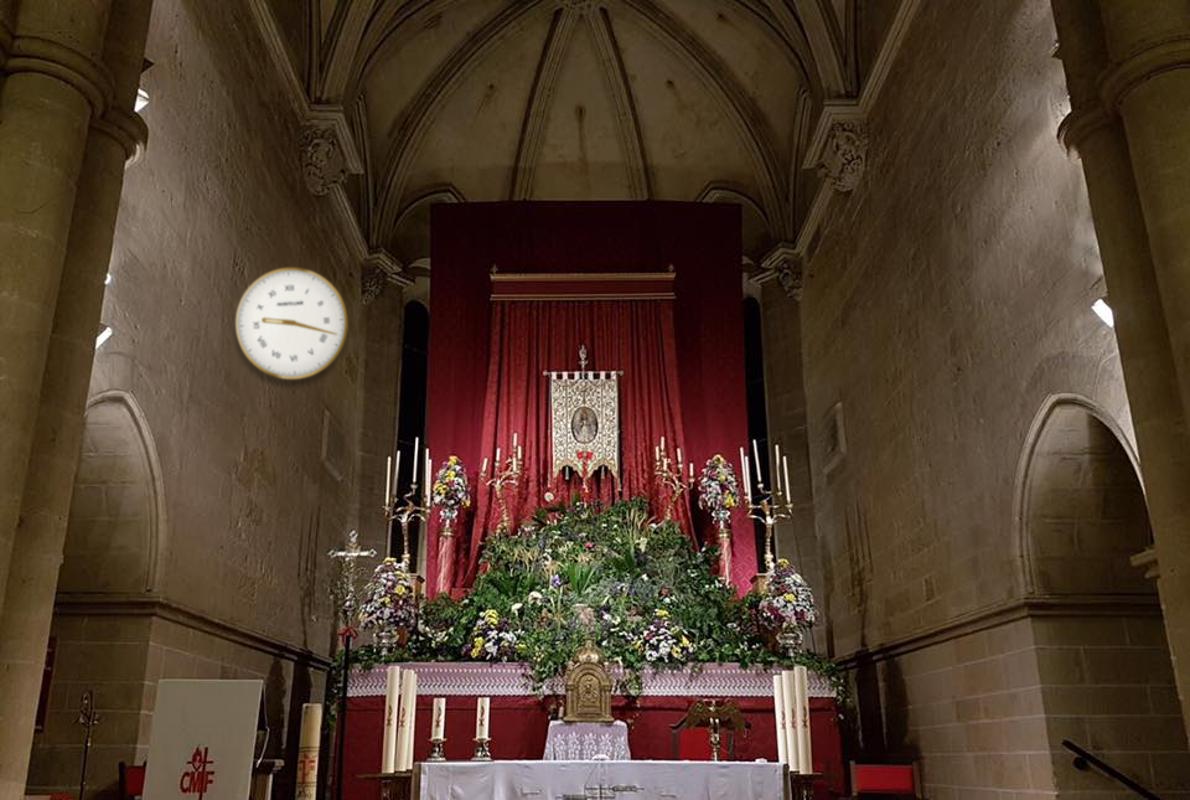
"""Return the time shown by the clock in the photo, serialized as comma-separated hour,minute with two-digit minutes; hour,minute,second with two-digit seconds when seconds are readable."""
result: 9,18
